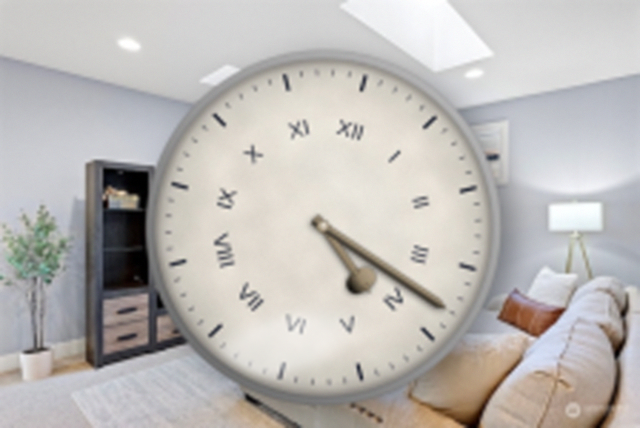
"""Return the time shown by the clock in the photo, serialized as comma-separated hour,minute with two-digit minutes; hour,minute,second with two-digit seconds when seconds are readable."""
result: 4,18
